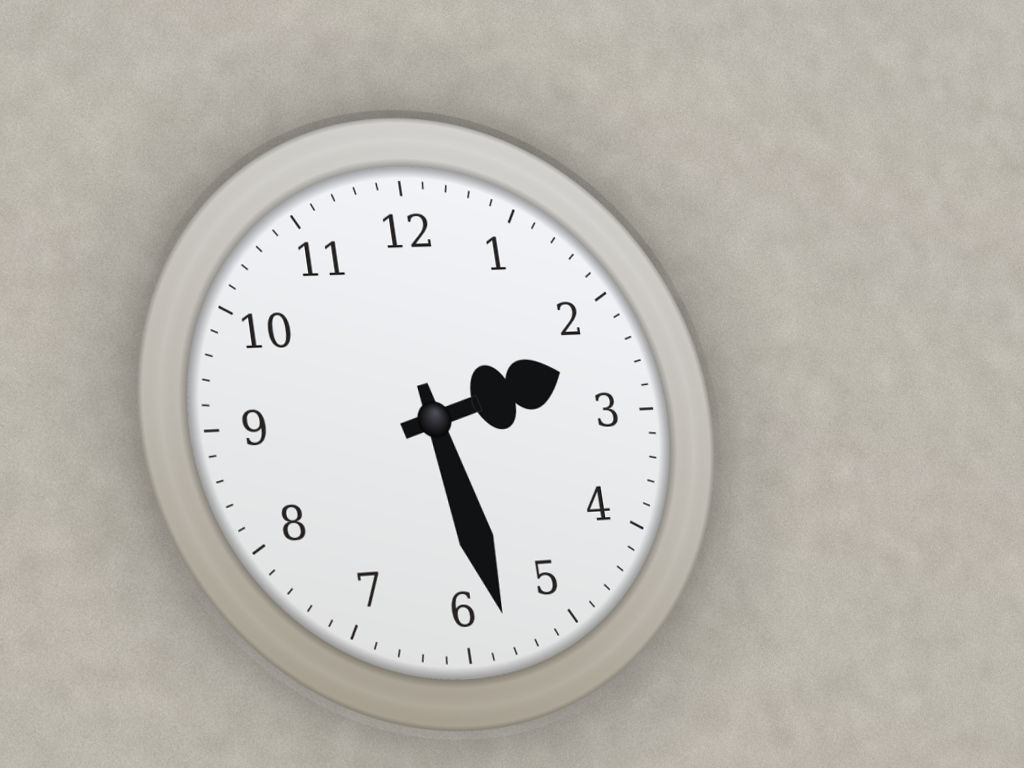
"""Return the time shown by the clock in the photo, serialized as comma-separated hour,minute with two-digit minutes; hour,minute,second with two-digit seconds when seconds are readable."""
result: 2,28
